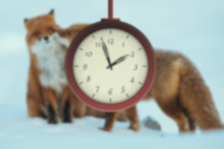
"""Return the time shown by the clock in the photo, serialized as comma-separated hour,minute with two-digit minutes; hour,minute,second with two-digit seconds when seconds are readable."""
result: 1,57
